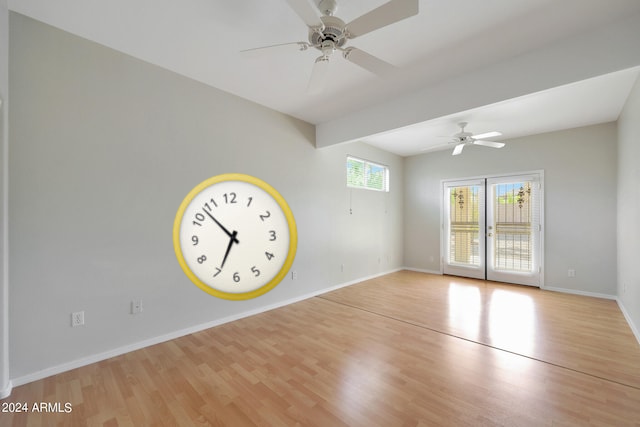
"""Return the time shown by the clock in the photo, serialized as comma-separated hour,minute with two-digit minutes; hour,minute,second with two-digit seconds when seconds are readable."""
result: 6,53
